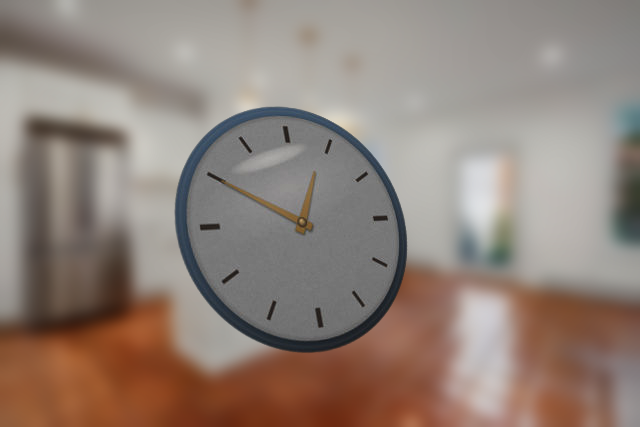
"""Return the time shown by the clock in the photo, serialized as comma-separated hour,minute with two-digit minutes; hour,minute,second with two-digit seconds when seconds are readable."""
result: 12,50
